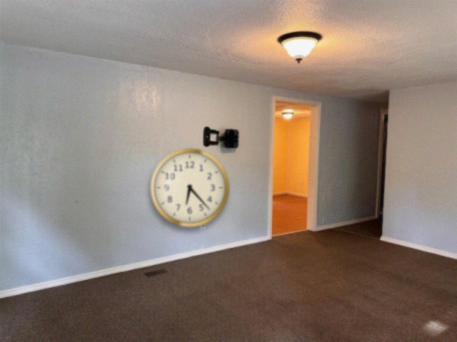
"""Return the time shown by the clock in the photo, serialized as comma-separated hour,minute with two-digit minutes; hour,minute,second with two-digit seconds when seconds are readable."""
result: 6,23
